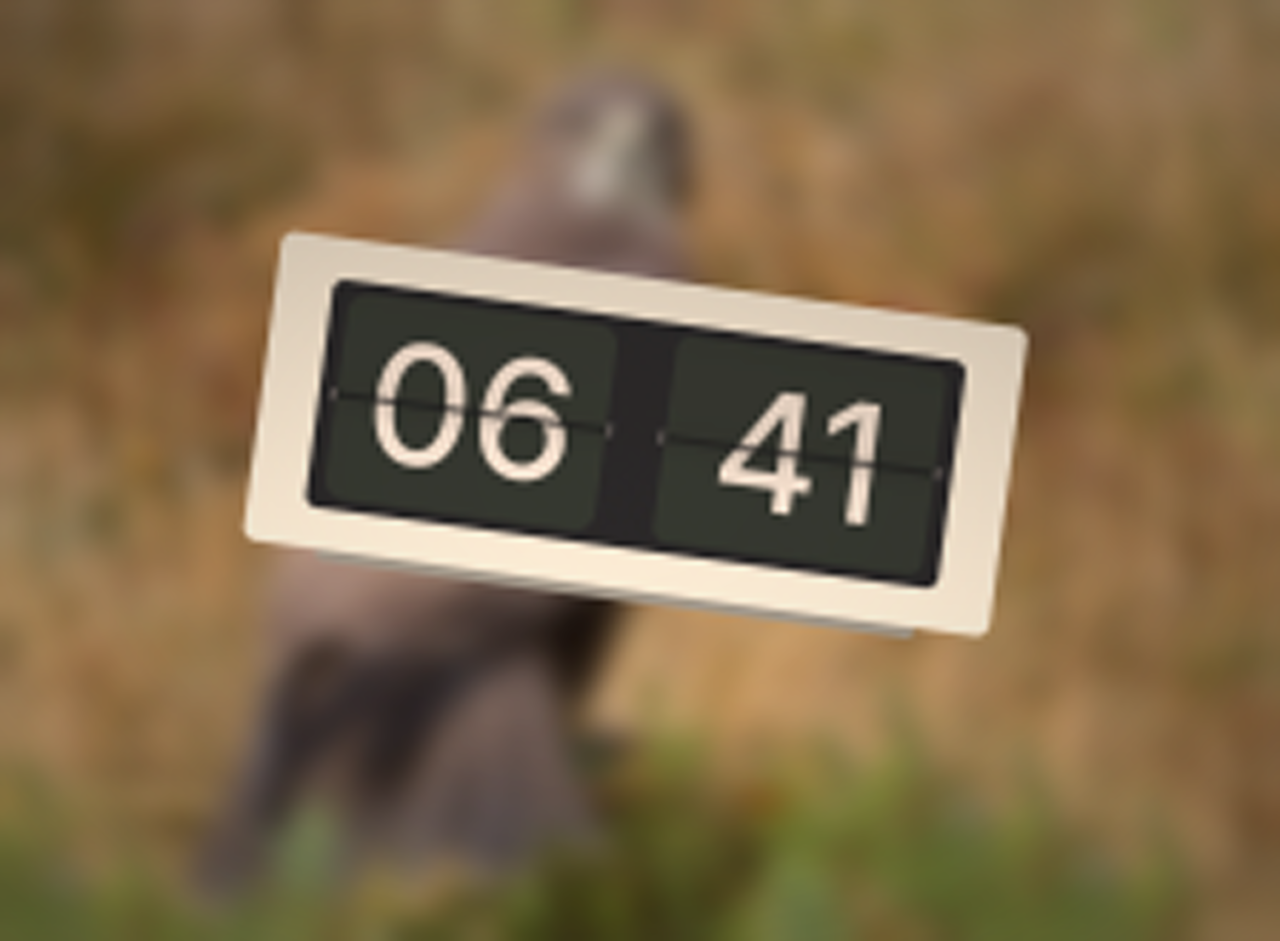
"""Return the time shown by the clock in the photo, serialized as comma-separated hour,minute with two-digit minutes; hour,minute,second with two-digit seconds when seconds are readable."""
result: 6,41
